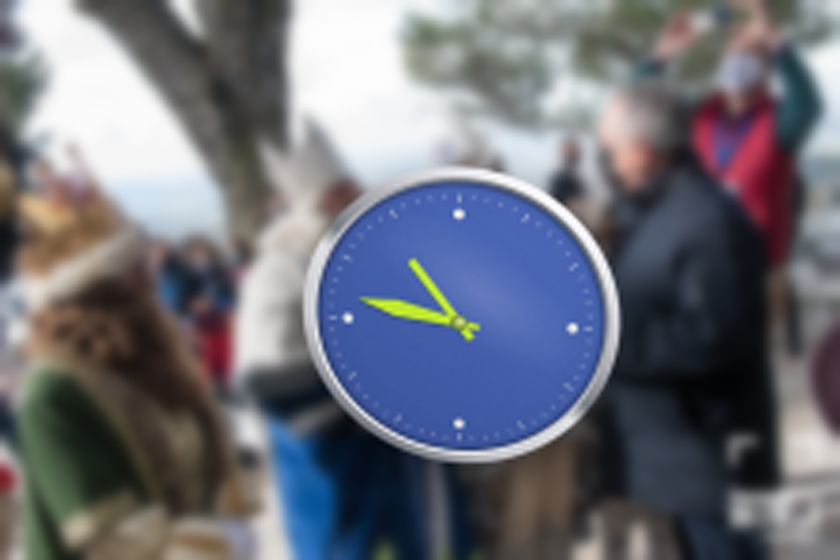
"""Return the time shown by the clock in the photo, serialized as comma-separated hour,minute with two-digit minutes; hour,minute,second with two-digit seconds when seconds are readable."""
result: 10,47
